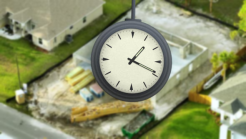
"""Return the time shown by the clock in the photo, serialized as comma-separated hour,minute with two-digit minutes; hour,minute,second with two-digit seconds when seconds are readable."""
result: 1,19
